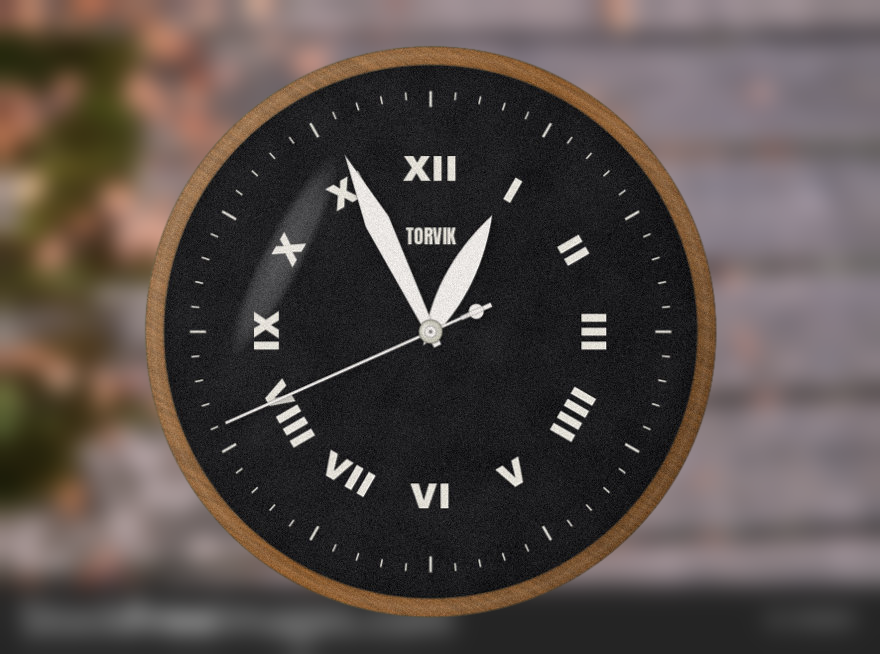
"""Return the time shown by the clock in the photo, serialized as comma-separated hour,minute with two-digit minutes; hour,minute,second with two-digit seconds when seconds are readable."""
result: 12,55,41
